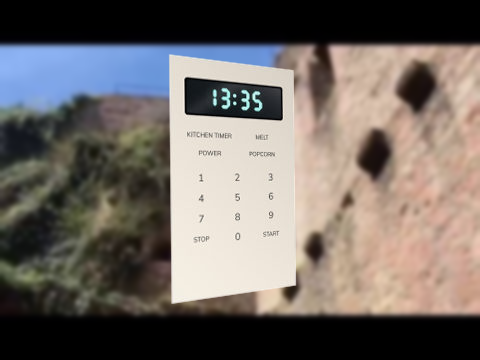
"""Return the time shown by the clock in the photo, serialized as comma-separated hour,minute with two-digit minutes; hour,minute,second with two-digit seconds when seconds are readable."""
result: 13,35
